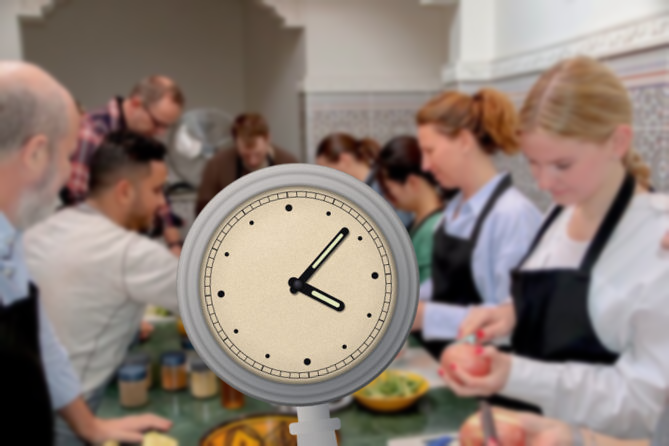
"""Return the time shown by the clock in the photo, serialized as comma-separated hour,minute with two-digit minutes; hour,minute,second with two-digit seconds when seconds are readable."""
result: 4,08
